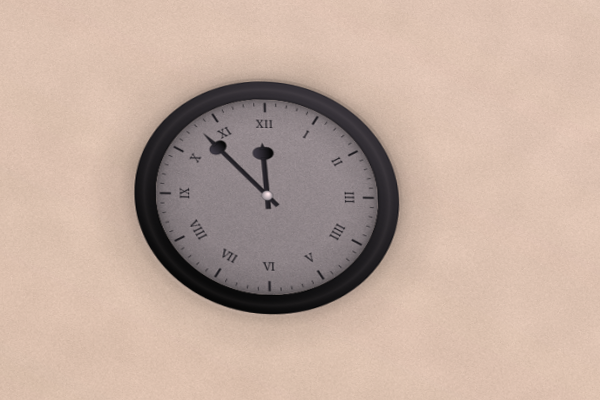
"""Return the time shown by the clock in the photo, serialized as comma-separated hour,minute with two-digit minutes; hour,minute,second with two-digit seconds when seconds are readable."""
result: 11,53
